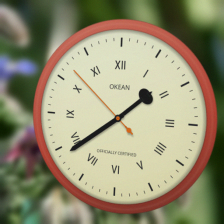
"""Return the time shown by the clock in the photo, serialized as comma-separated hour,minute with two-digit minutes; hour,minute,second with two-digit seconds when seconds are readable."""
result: 1,38,52
